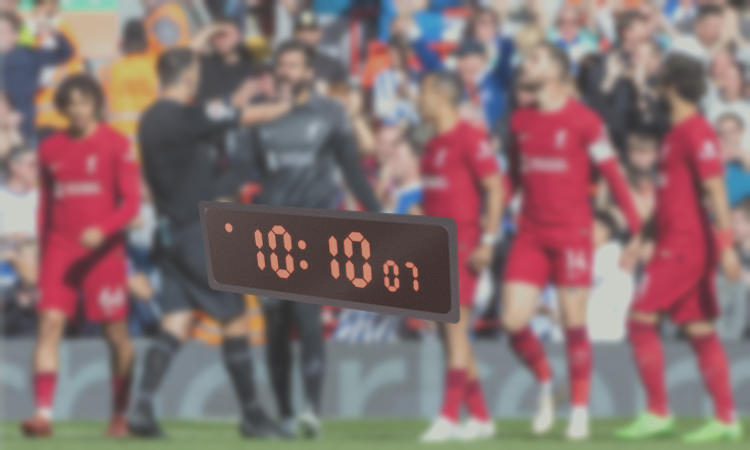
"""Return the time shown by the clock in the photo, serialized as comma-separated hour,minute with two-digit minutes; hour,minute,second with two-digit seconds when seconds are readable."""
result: 10,10,07
